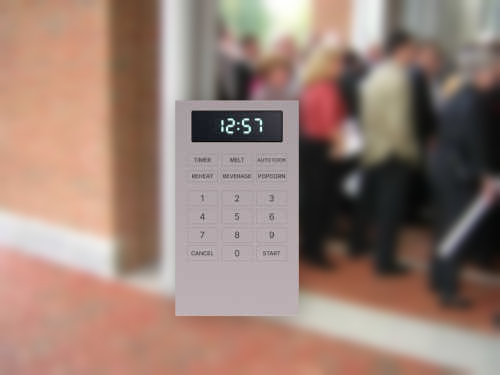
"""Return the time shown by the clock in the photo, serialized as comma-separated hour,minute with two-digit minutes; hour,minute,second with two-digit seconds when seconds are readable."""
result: 12,57
